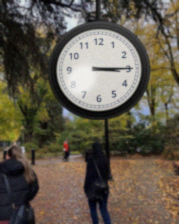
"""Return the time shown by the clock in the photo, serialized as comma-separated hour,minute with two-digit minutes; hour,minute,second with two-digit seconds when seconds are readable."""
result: 3,15
